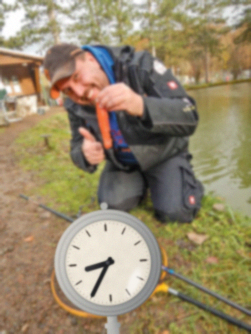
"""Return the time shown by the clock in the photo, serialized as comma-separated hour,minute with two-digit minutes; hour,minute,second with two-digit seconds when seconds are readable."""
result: 8,35
